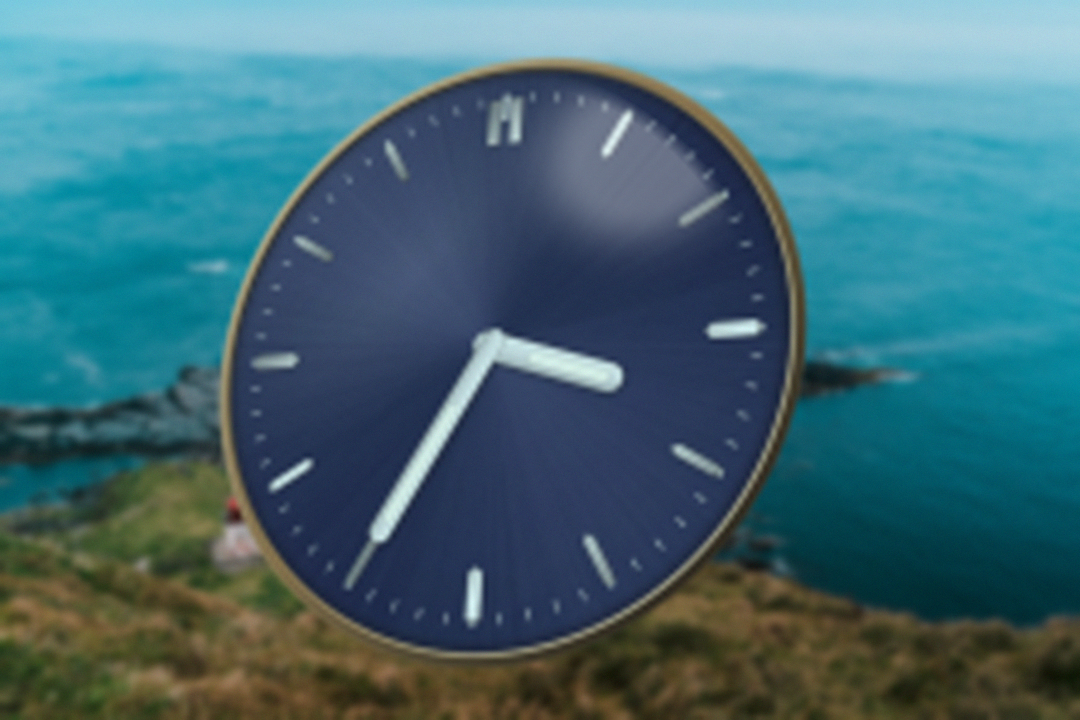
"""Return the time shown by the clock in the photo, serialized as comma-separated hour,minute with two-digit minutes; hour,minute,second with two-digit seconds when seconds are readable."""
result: 3,35
